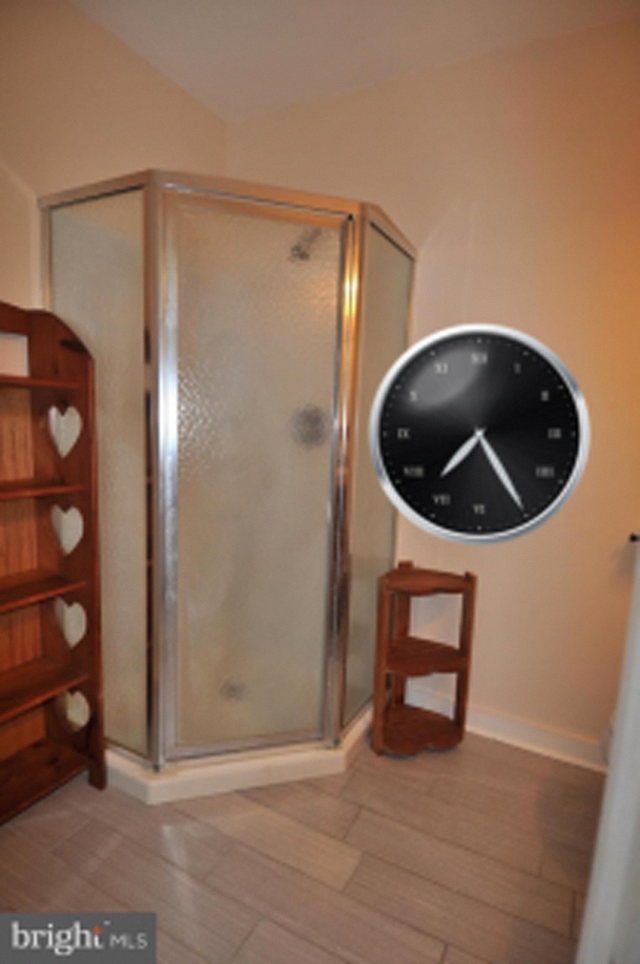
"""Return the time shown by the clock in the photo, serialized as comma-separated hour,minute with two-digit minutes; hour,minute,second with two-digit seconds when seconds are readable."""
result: 7,25
